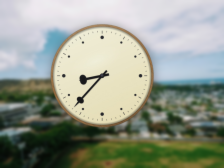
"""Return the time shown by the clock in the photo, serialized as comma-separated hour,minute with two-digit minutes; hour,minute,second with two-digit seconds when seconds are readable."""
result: 8,37
